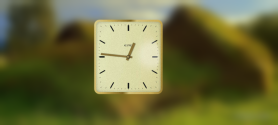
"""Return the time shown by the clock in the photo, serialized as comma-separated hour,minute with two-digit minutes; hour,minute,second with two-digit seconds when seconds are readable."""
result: 12,46
